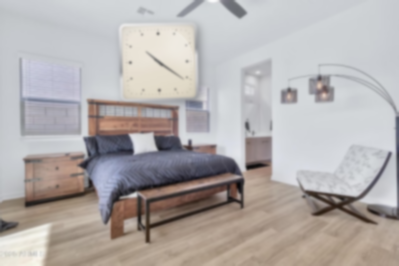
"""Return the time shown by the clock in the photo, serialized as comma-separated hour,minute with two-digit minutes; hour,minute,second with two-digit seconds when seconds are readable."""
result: 10,21
